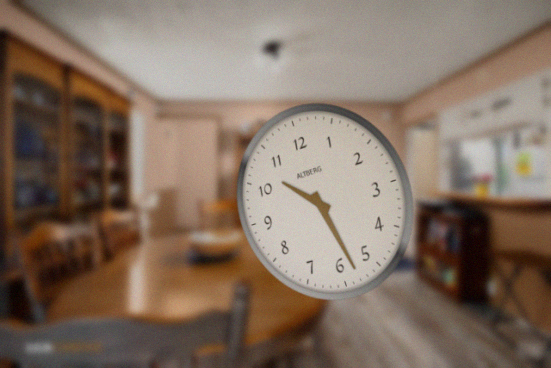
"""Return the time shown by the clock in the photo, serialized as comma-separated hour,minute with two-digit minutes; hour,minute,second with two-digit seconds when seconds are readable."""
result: 10,28
